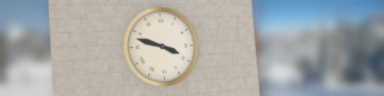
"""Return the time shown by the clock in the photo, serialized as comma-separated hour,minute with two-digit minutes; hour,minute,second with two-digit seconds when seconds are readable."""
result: 3,48
